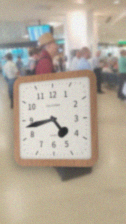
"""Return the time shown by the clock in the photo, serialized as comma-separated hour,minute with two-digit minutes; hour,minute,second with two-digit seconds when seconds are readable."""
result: 4,43
